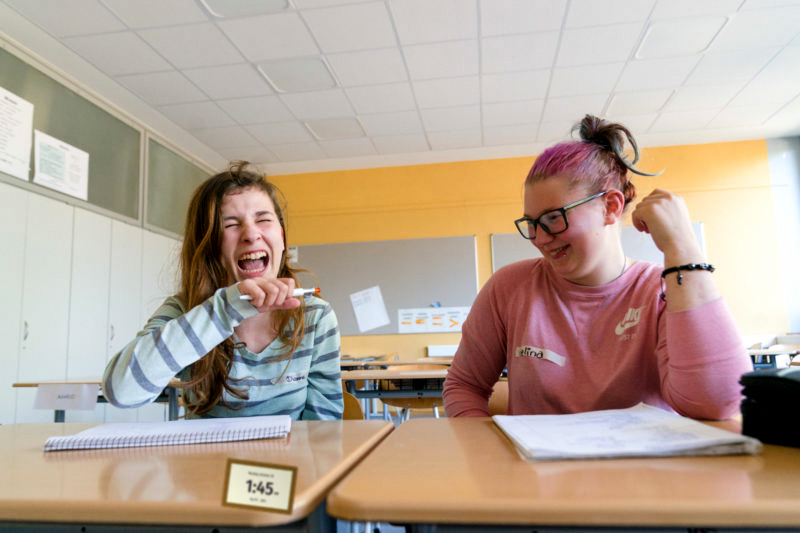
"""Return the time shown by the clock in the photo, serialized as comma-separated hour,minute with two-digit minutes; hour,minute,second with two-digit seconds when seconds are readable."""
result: 1,45
